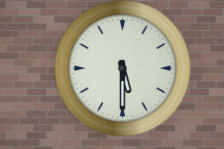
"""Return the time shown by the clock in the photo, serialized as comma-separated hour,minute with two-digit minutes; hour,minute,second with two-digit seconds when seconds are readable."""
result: 5,30
